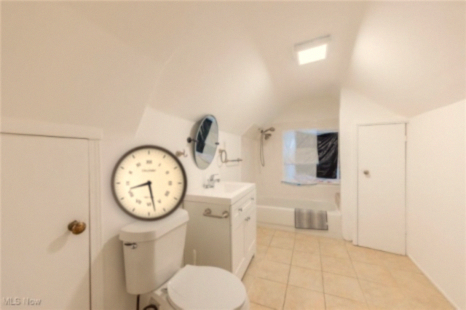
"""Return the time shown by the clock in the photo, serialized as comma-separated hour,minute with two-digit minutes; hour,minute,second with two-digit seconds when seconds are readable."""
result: 8,28
